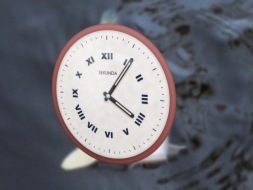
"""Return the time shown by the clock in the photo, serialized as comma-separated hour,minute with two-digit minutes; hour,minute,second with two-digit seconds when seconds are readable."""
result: 4,06
